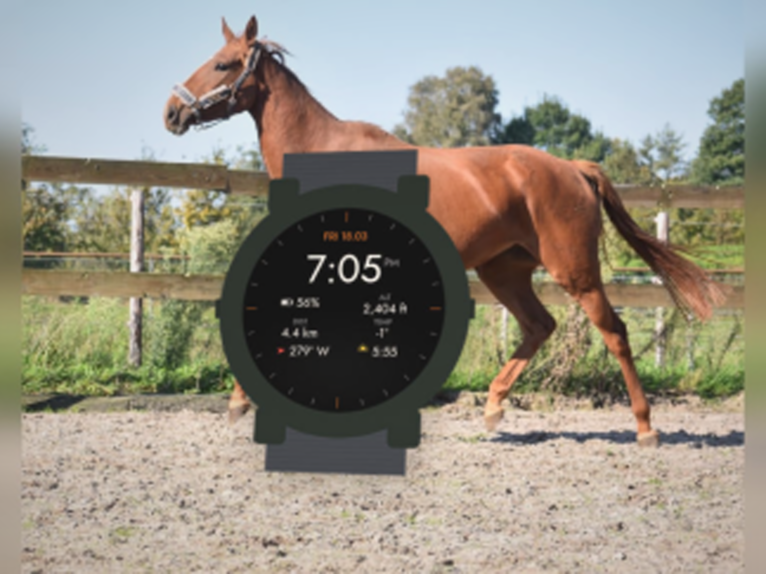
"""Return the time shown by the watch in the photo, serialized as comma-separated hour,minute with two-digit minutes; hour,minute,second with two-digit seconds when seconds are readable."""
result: 7,05
